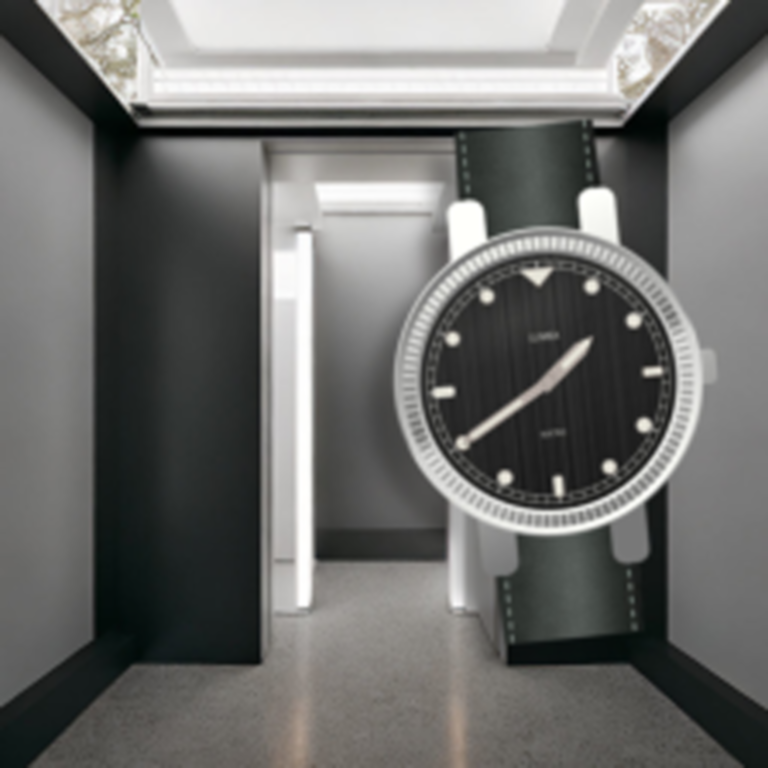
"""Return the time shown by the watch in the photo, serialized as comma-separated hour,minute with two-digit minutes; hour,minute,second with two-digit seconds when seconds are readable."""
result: 1,40
